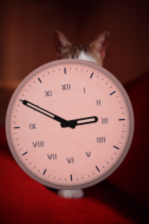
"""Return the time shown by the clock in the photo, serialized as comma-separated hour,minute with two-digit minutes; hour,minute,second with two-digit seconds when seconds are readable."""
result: 2,50
